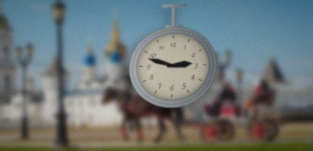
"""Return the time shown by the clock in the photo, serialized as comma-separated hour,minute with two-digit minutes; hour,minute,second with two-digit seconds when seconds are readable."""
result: 2,48
